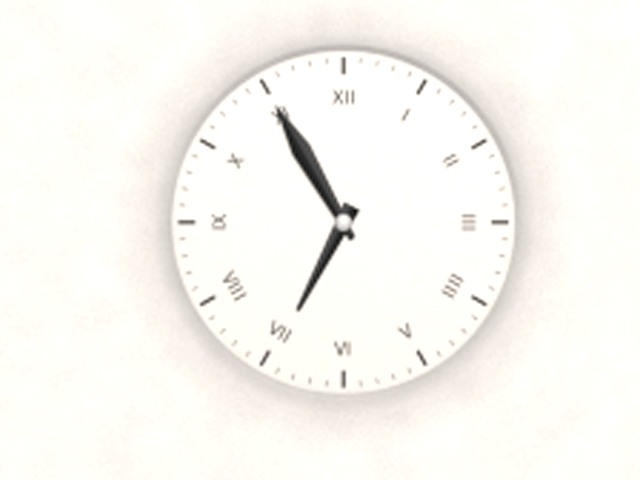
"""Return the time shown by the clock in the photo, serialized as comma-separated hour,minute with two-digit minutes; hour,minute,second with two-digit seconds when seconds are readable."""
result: 6,55
